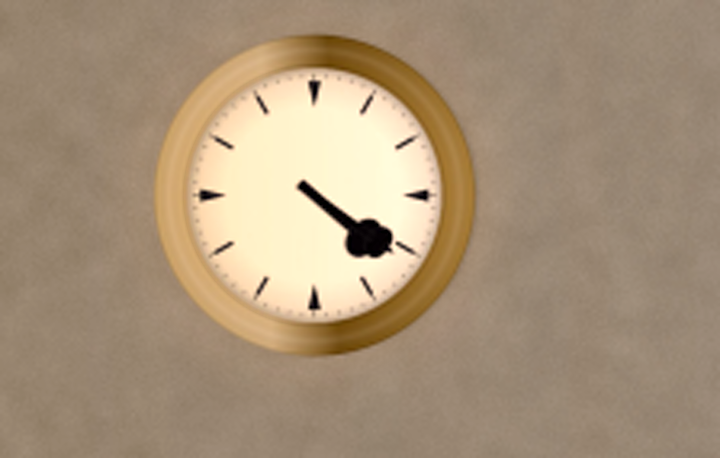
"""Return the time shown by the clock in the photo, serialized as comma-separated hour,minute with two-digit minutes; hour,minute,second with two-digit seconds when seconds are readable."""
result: 4,21
